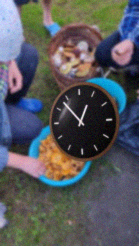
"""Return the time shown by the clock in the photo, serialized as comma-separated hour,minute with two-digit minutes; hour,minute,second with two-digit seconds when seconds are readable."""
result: 12,53
